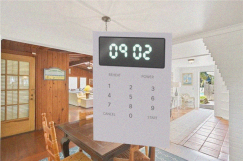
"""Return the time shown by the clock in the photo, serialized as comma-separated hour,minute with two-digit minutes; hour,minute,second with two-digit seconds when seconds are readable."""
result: 9,02
